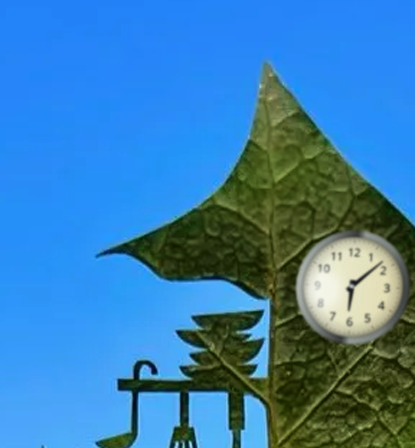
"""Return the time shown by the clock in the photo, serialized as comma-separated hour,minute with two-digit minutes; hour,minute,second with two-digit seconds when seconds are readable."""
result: 6,08
